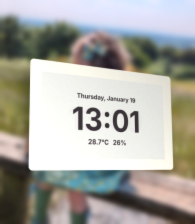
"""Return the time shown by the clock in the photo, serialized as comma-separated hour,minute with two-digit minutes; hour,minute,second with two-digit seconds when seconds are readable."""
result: 13,01
